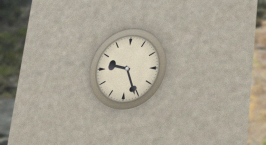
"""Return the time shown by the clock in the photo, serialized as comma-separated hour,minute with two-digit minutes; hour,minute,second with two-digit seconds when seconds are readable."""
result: 9,26
